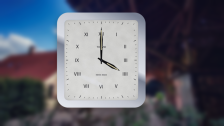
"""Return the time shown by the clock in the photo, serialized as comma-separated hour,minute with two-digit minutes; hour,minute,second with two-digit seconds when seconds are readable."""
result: 4,00
